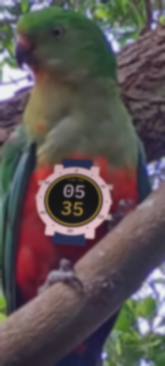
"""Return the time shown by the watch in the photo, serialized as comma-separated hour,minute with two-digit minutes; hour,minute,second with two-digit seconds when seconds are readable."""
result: 5,35
